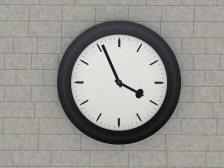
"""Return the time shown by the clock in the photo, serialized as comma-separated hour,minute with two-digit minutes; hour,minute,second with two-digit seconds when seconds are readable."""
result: 3,56
